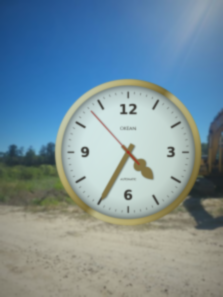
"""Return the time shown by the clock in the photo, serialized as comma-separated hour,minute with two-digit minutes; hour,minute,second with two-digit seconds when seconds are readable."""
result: 4,34,53
